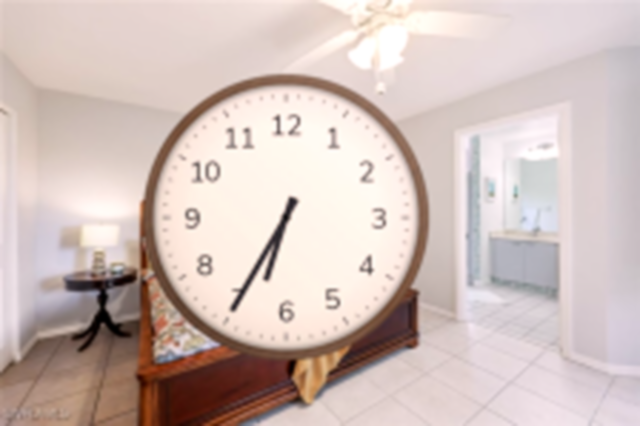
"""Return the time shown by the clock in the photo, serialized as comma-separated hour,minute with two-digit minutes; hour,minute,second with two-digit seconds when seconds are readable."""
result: 6,35
